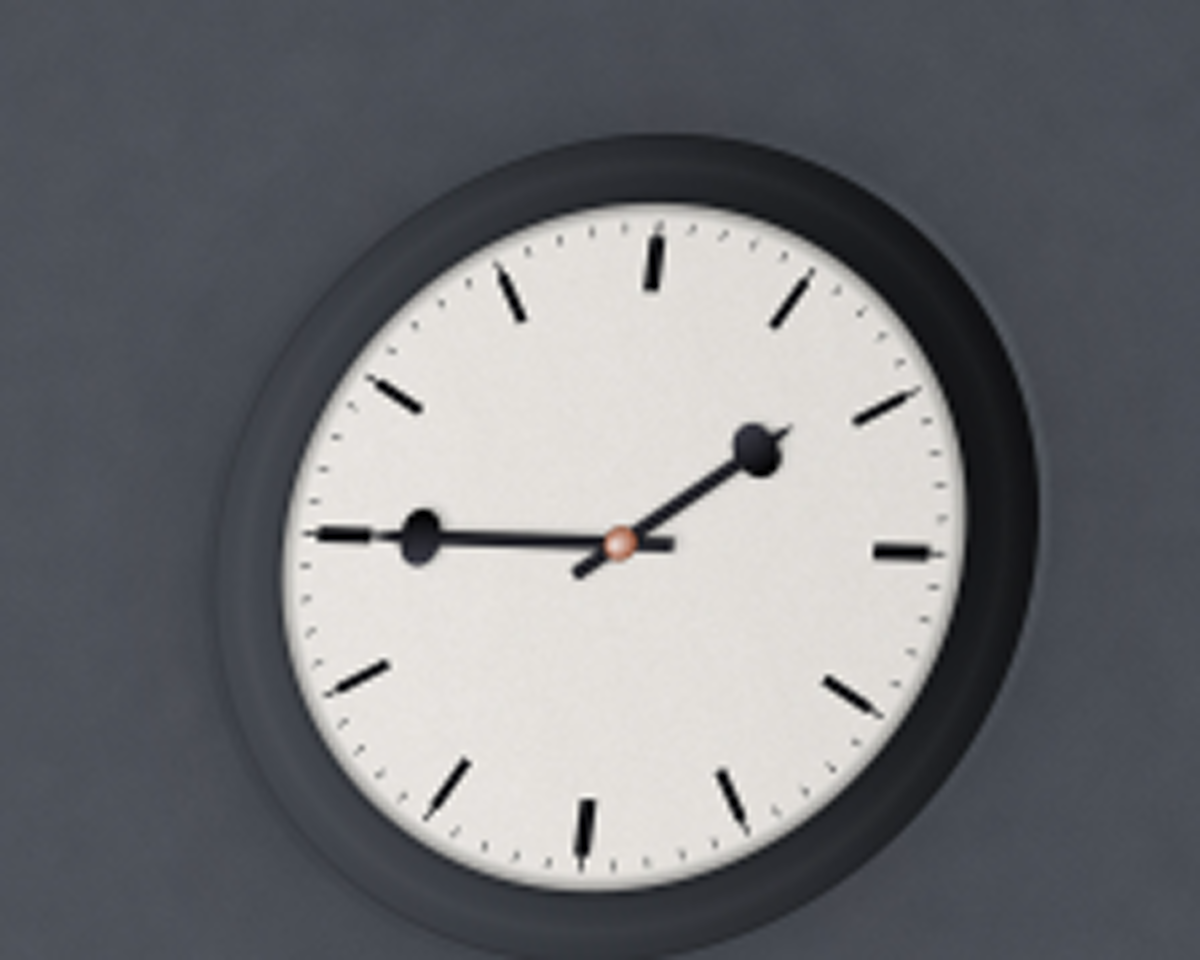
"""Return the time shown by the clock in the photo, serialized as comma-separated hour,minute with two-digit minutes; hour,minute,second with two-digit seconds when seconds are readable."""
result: 1,45
